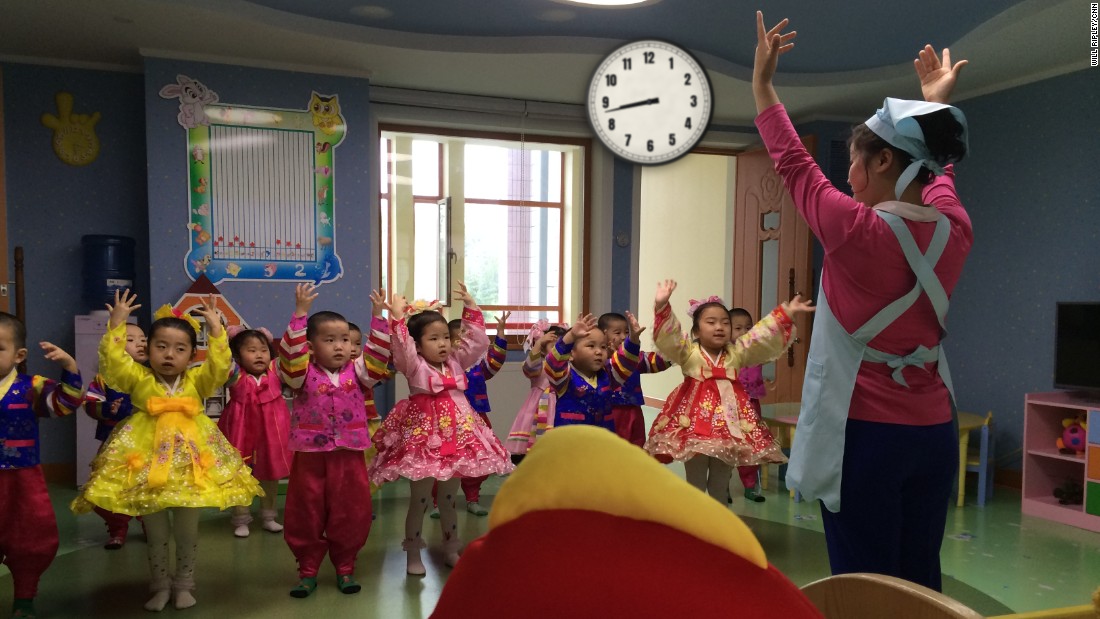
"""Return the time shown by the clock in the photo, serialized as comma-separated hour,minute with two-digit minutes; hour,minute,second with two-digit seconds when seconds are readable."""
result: 8,43
